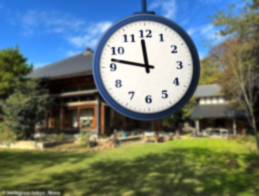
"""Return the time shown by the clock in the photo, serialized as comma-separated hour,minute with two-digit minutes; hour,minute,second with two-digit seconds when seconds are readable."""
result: 11,47
